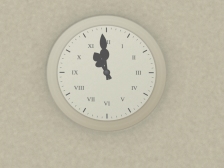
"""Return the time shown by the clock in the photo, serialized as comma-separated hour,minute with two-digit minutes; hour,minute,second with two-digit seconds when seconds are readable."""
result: 10,59
